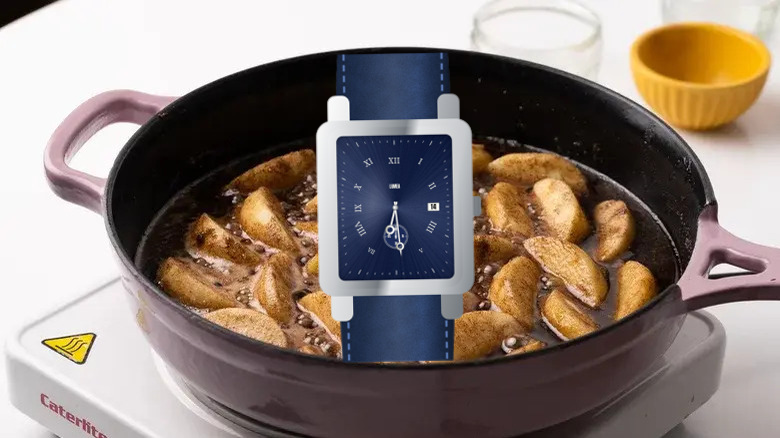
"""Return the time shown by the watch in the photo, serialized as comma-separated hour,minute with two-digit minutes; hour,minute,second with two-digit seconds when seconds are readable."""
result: 6,29
